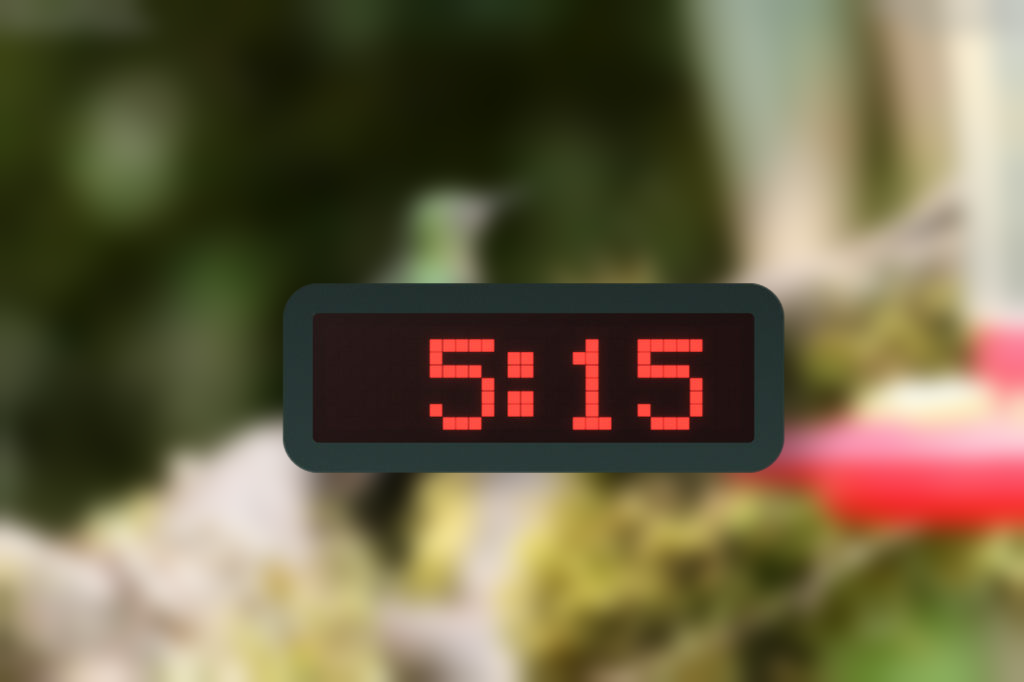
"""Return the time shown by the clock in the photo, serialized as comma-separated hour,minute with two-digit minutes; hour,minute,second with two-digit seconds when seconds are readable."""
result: 5,15
